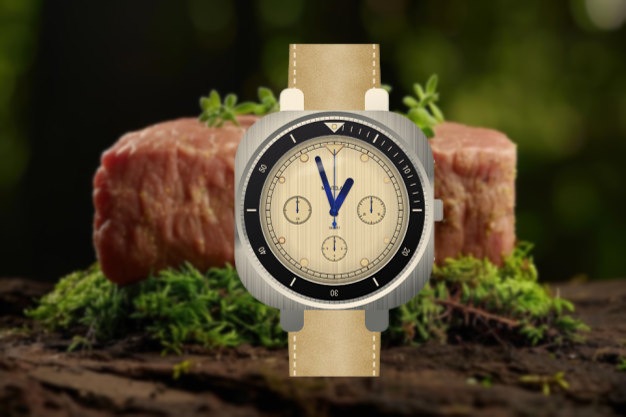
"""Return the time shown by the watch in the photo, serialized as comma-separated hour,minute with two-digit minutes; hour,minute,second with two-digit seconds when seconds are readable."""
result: 12,57
